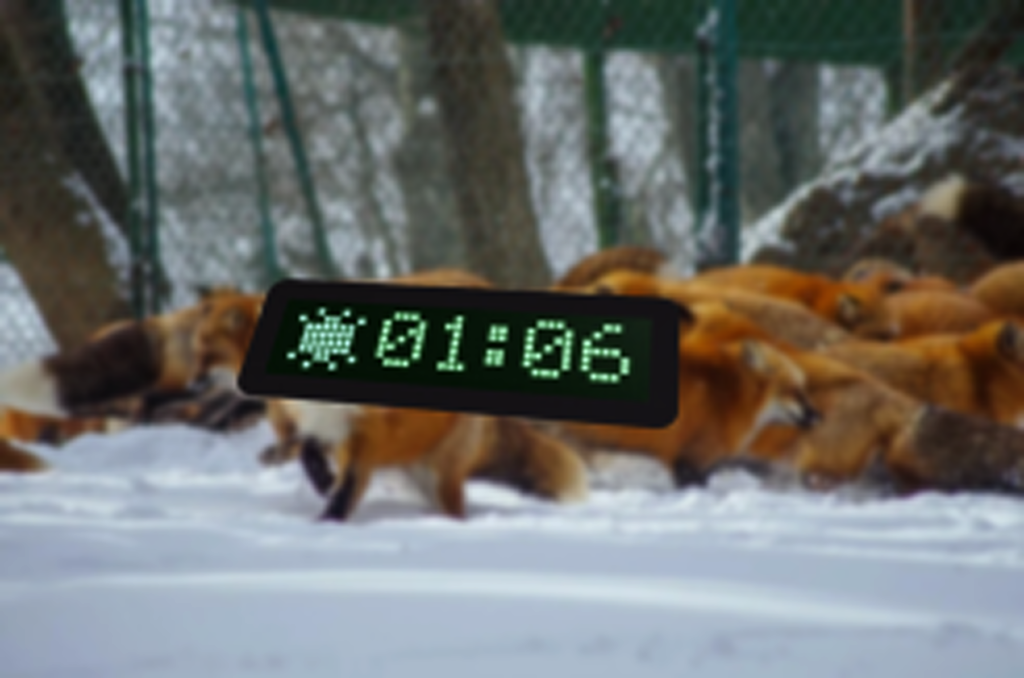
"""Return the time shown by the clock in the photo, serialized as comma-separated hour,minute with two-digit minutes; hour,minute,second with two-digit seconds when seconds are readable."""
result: 1,06
